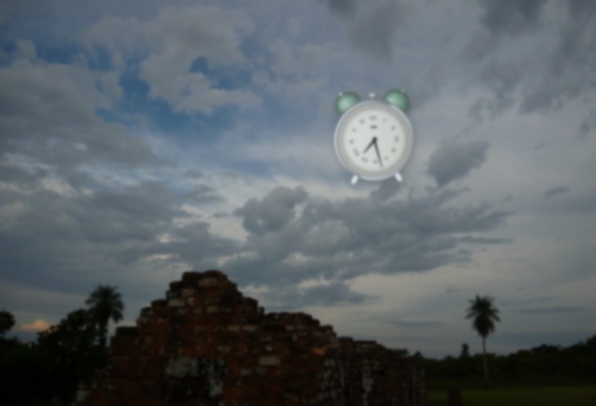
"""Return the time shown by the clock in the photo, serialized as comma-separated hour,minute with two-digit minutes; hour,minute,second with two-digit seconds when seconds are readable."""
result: 7,28
